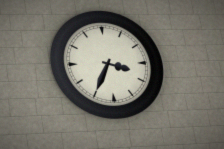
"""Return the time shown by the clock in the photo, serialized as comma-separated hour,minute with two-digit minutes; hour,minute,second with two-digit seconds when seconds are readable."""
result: 3,35
